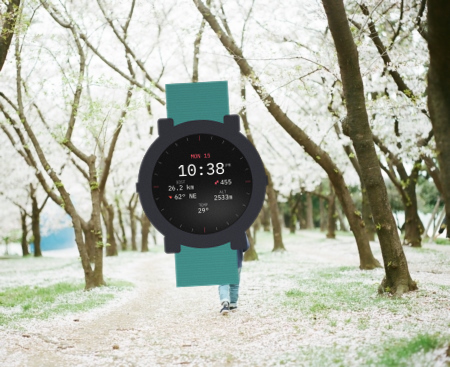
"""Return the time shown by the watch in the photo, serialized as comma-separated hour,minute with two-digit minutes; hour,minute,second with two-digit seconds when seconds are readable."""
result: 10,38
